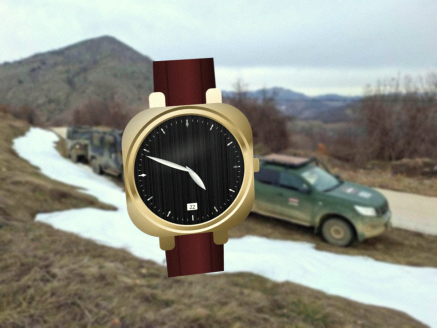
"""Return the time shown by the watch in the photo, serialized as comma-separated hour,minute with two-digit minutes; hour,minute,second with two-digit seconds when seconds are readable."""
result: 4,49
